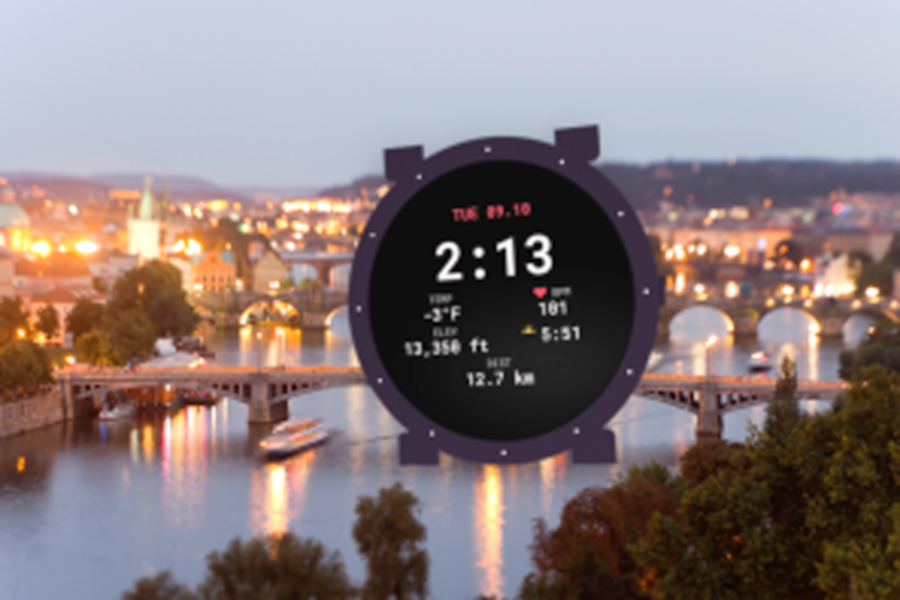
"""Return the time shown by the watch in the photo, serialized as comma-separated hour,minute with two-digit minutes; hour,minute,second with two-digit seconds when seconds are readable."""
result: 2,13
